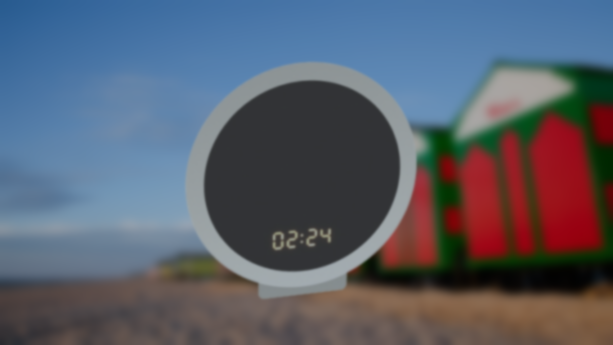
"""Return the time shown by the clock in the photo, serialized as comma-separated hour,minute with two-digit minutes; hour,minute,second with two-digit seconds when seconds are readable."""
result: 2,24
